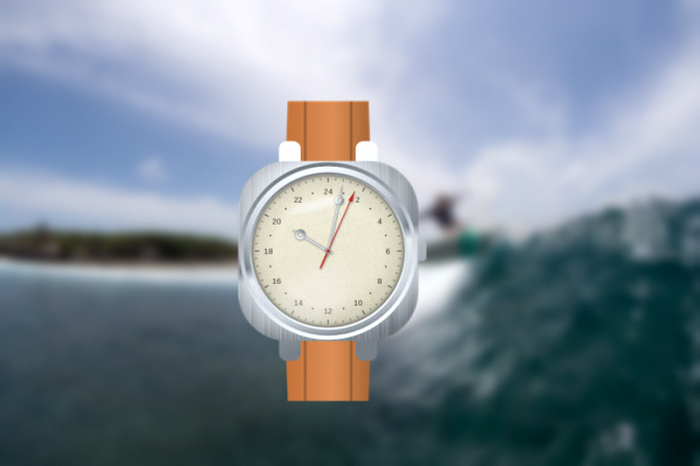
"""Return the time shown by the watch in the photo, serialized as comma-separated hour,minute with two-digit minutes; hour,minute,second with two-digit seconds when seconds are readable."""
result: 20,02,04
